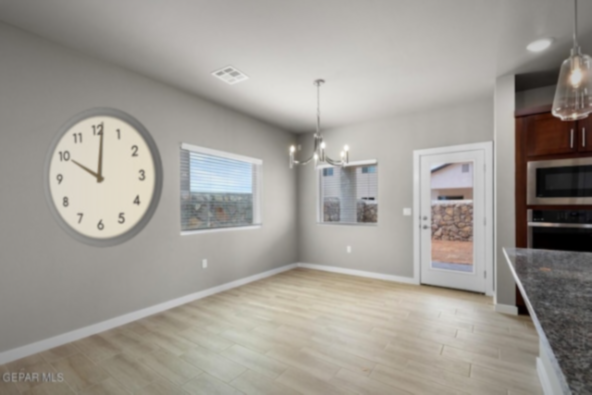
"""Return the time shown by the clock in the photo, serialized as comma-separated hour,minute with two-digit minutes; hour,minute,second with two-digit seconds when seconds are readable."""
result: 10,01
